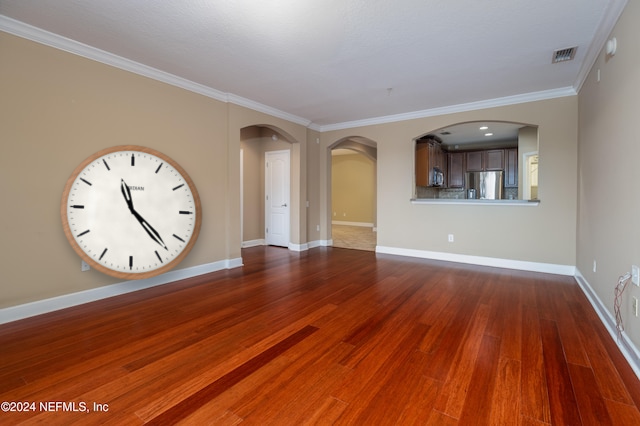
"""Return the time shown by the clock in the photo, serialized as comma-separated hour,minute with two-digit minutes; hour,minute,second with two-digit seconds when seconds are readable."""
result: 11,23
